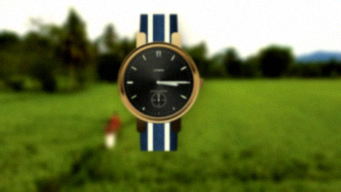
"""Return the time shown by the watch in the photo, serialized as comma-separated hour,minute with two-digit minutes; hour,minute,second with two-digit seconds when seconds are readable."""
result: 3,15
